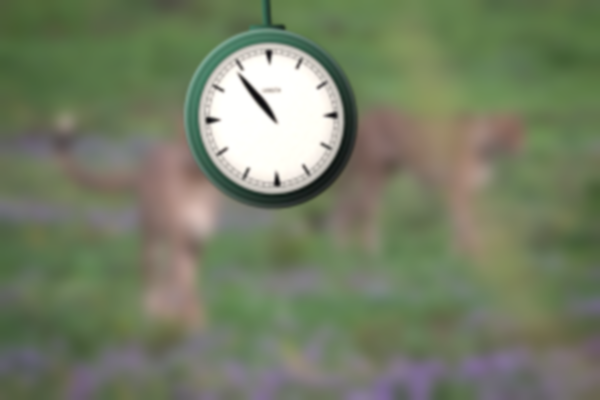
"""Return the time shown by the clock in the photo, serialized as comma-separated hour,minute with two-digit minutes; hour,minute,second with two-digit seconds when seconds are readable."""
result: 10,54
